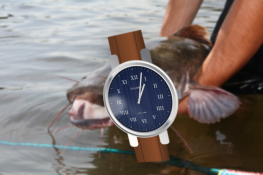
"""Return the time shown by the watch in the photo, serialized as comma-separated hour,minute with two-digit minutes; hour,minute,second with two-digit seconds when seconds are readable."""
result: 1,03
